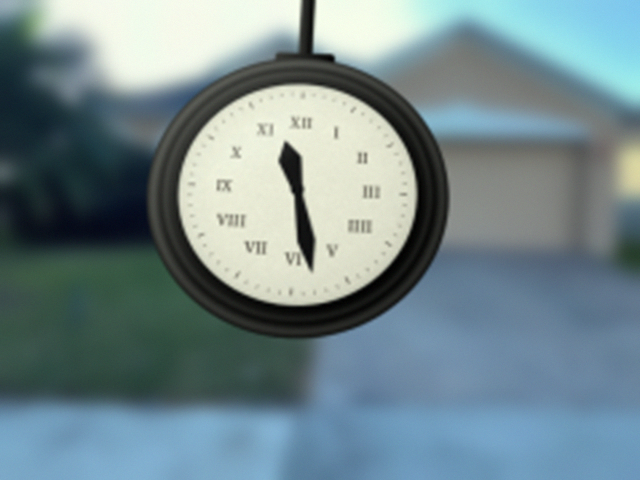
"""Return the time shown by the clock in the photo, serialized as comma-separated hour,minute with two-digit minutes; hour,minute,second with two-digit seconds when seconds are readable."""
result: 11,28
